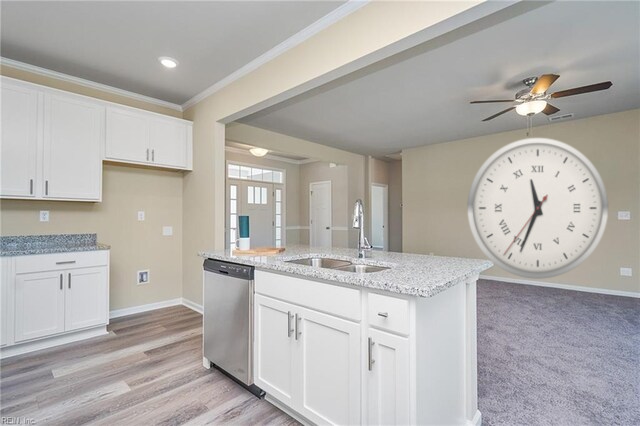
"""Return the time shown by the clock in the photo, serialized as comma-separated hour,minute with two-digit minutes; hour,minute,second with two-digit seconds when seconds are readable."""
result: 11,33,36
